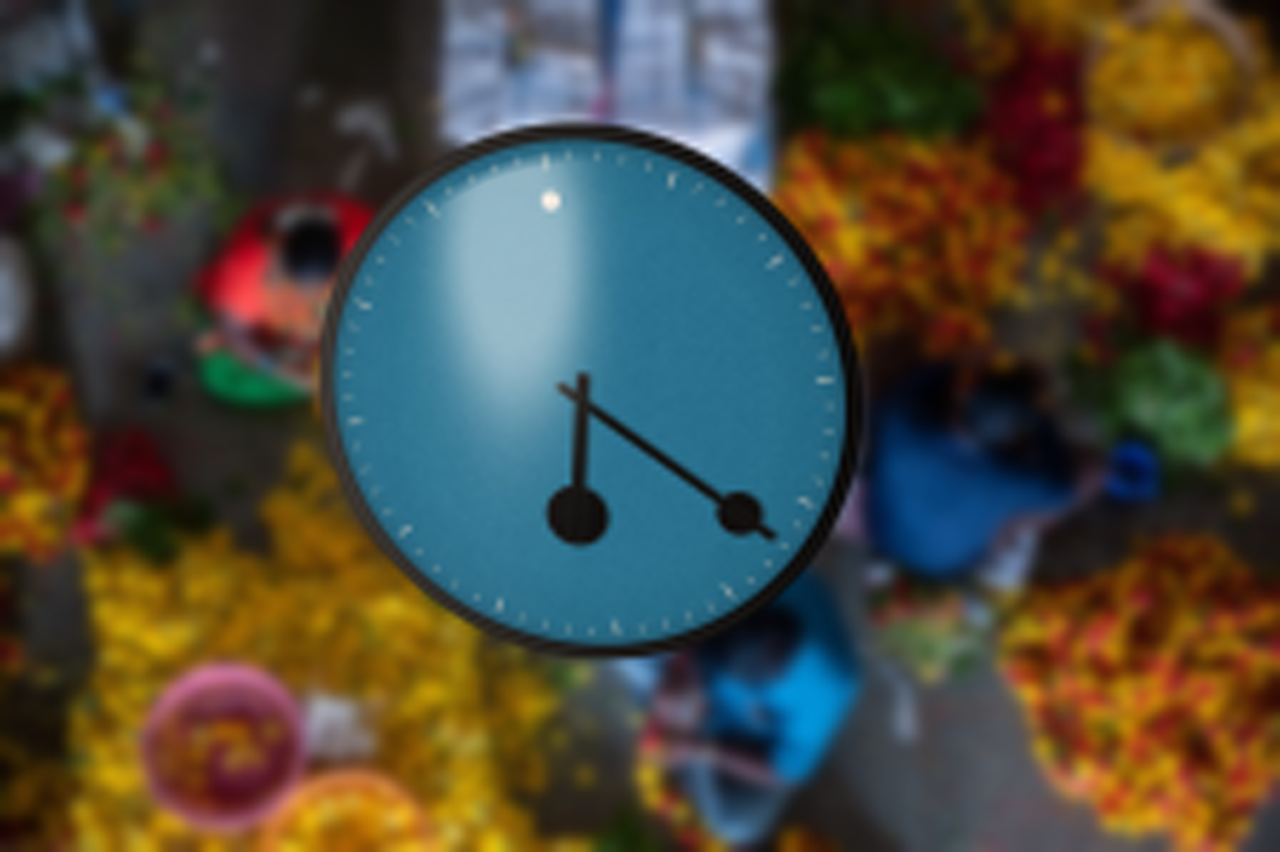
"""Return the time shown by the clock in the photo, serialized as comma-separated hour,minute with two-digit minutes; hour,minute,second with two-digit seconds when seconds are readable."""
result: 6,22
